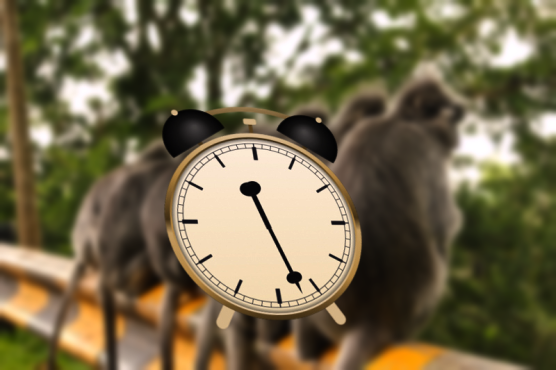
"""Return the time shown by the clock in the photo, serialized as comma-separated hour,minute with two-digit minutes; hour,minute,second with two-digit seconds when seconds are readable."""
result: 11,27
